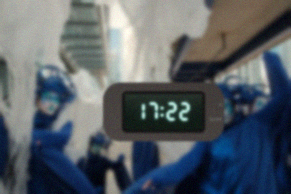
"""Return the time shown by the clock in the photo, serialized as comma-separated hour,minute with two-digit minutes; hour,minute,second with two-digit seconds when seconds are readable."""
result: 17,22
